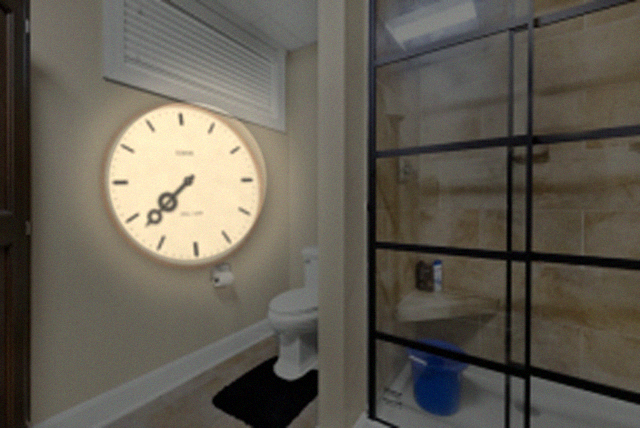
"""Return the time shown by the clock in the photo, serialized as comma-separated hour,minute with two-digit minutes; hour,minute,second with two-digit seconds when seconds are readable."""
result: 7,38
